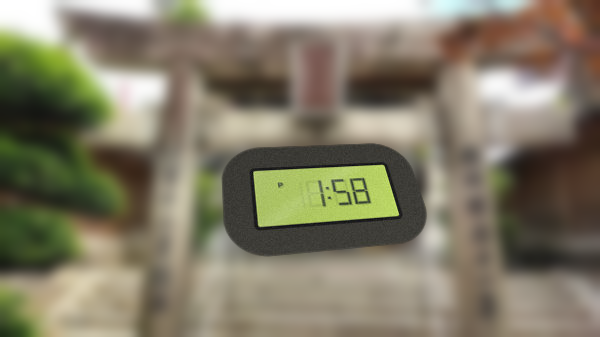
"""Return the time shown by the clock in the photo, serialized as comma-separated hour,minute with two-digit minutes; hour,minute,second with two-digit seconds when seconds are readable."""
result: 1,58
